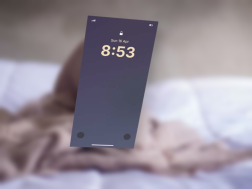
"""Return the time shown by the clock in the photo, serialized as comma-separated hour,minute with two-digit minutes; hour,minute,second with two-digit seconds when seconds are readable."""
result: 8,53
